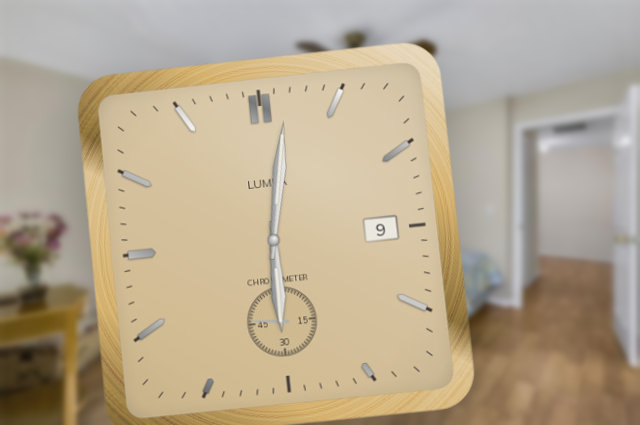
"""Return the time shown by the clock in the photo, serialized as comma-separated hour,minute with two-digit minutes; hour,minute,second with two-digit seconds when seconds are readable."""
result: 6,01,46
